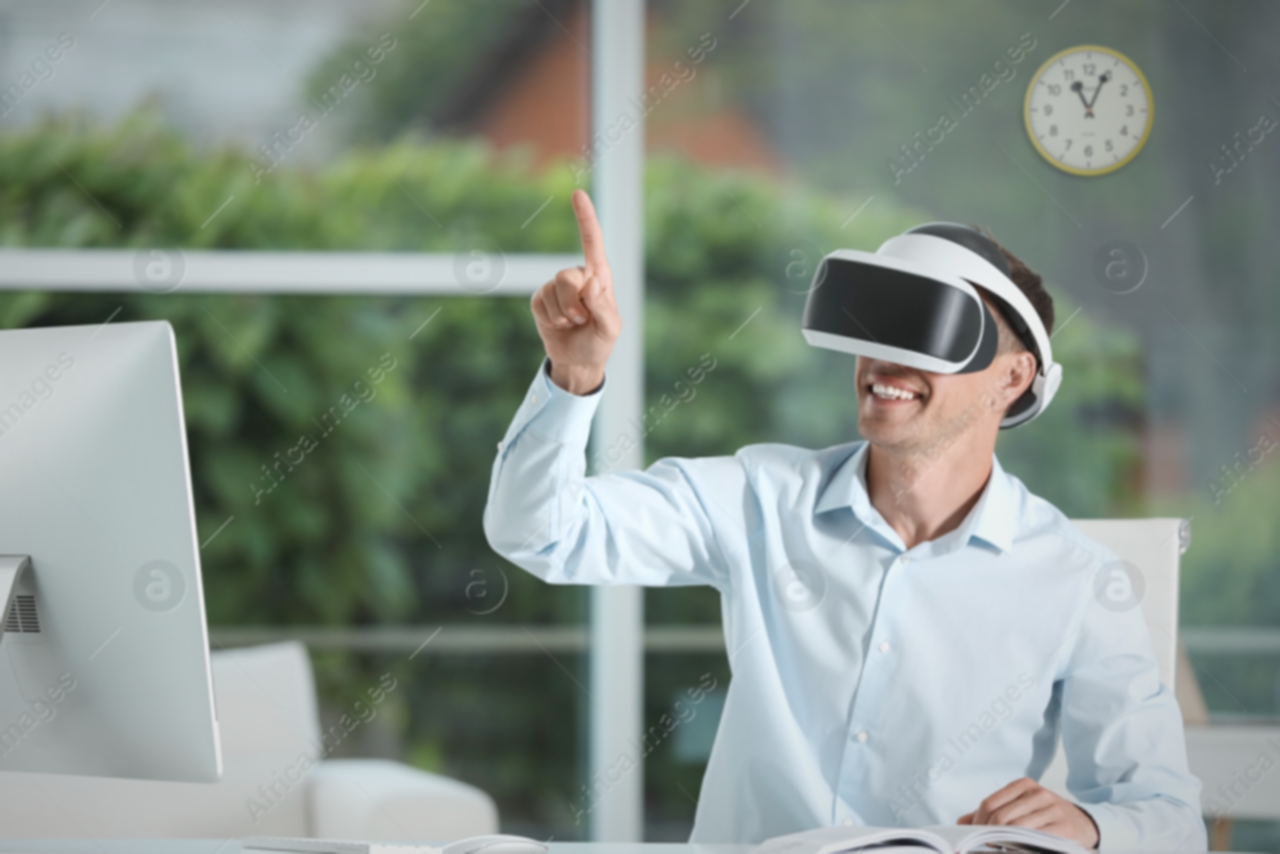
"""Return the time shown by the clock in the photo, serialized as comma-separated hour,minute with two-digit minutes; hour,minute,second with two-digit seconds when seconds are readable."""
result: 11,04
